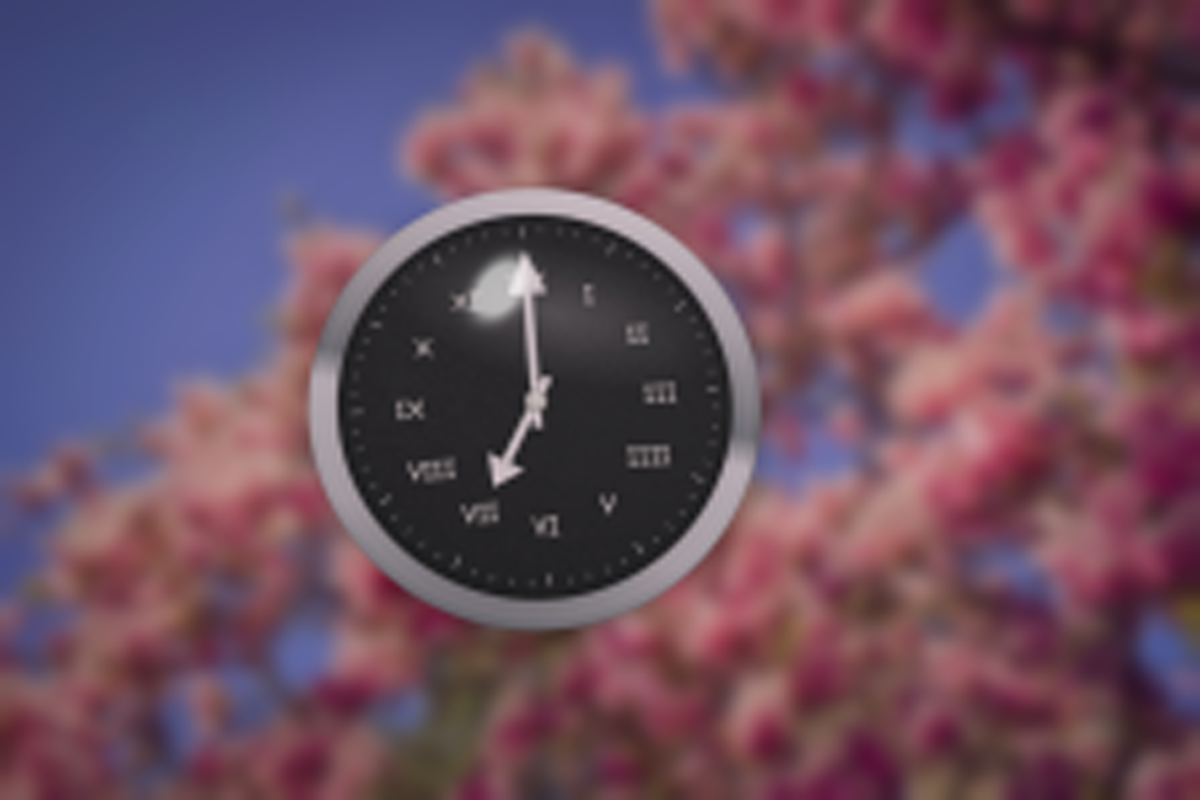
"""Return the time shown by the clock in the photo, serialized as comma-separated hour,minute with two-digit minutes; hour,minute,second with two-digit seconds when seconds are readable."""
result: 7,00
